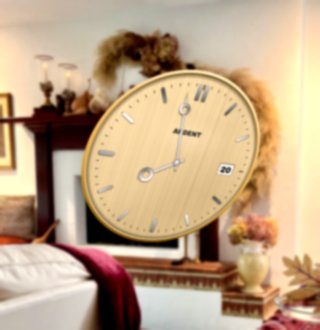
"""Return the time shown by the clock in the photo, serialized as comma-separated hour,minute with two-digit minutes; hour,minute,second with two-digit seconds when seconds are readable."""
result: 7,58
